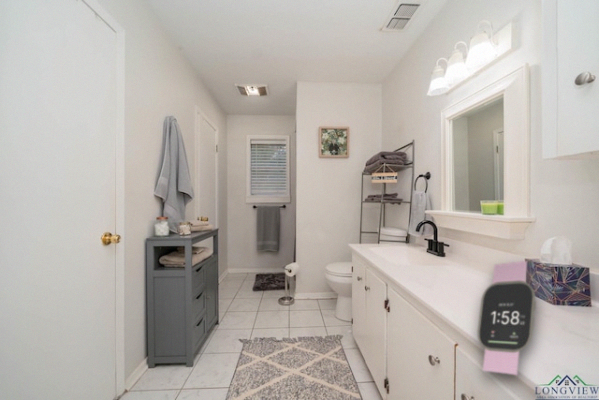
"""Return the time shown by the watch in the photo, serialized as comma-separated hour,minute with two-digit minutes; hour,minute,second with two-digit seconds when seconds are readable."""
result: 1,58
